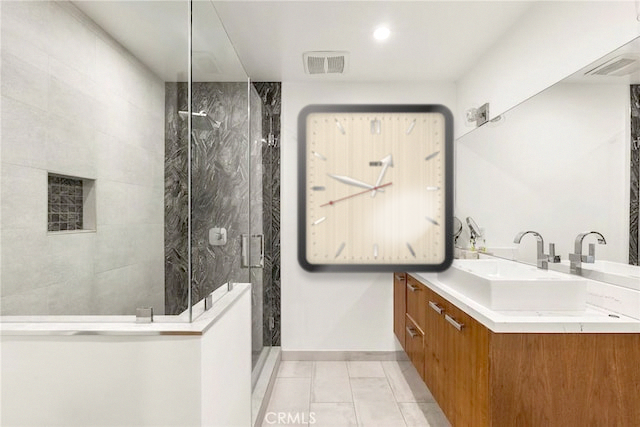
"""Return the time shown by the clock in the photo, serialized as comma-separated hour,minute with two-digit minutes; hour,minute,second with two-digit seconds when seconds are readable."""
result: 12,47,42
